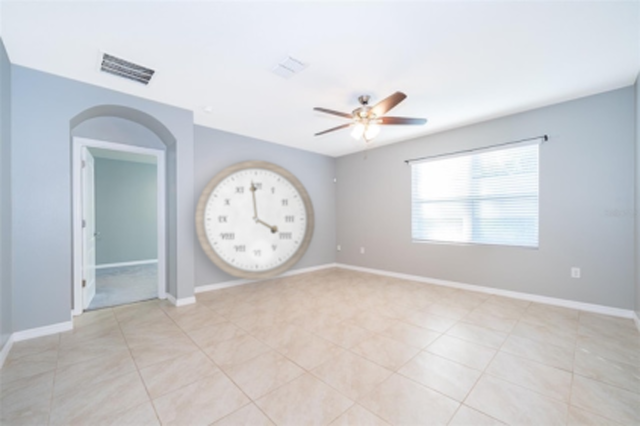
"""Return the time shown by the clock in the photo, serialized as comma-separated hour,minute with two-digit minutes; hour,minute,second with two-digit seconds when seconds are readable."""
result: 3,59
